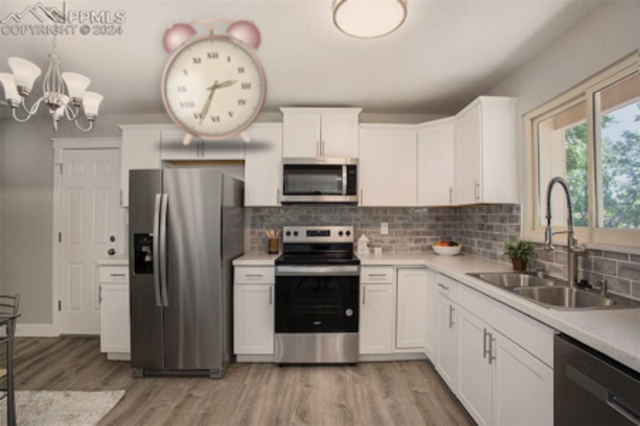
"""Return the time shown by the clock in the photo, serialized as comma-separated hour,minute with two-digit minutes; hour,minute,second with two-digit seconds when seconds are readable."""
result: 2,34
